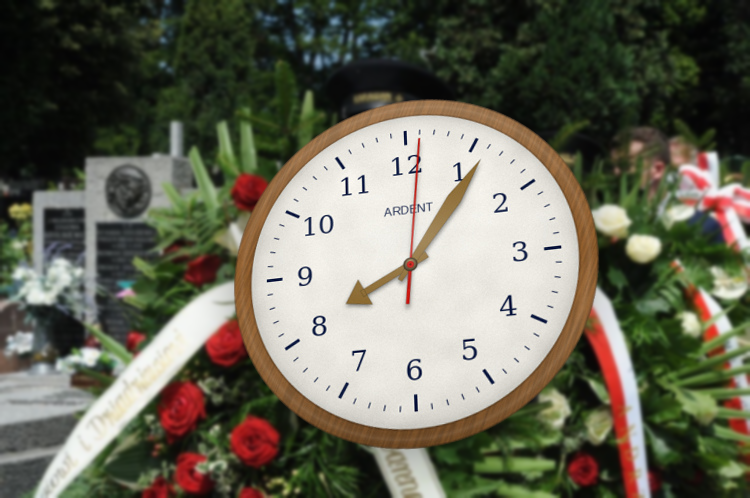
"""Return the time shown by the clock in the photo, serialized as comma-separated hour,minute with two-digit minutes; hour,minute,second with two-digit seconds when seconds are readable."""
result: 8,06,01
